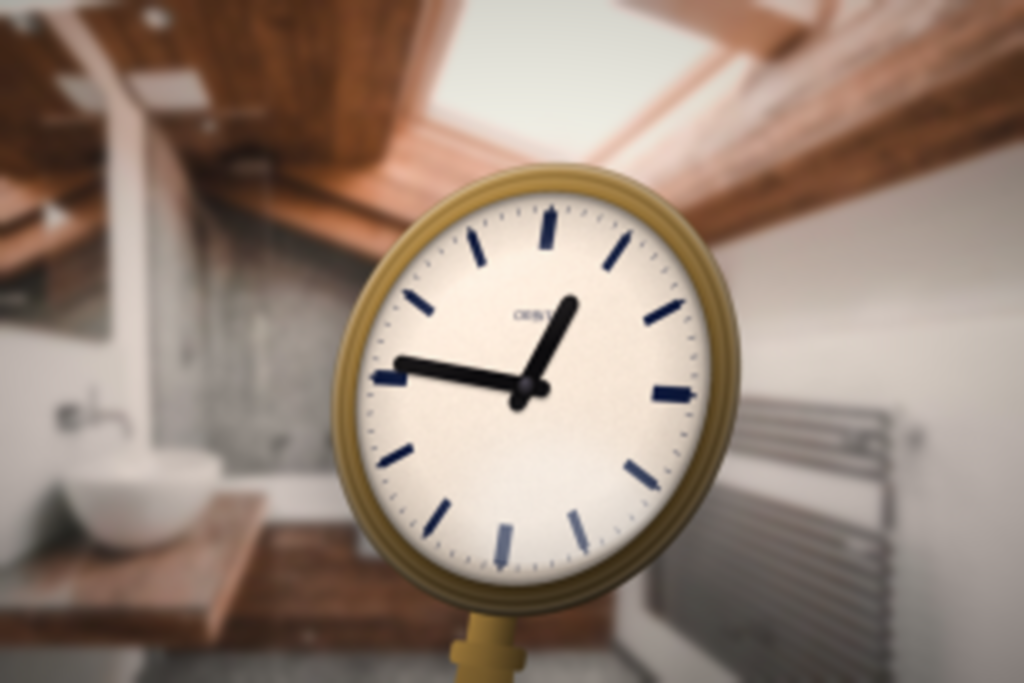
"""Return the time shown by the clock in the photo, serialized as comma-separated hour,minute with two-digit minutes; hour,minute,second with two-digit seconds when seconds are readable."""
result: 12,46
